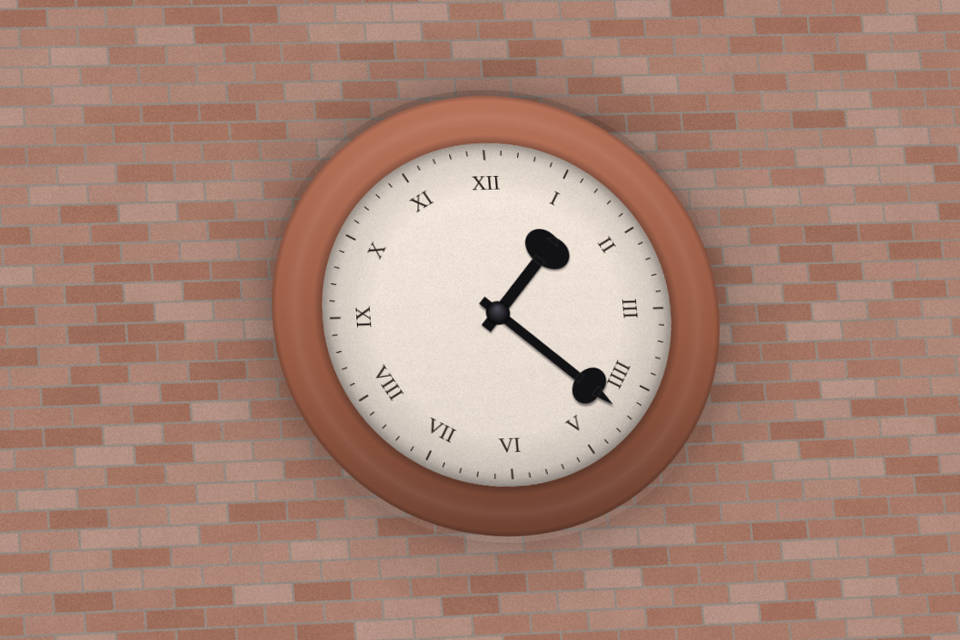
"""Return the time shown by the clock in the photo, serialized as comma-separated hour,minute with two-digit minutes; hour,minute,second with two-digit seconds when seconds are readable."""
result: 1,22
